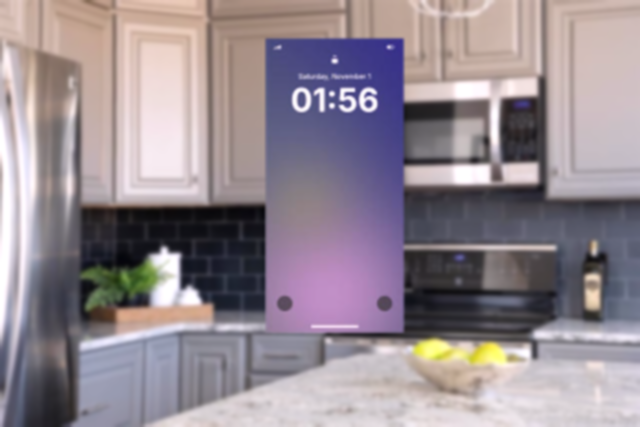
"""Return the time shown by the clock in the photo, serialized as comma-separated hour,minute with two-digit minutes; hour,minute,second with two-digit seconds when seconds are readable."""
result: 1,56
